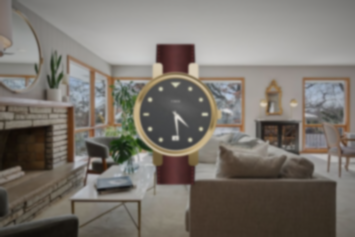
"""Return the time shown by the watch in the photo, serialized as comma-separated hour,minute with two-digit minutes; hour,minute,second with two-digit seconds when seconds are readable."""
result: 4,29
